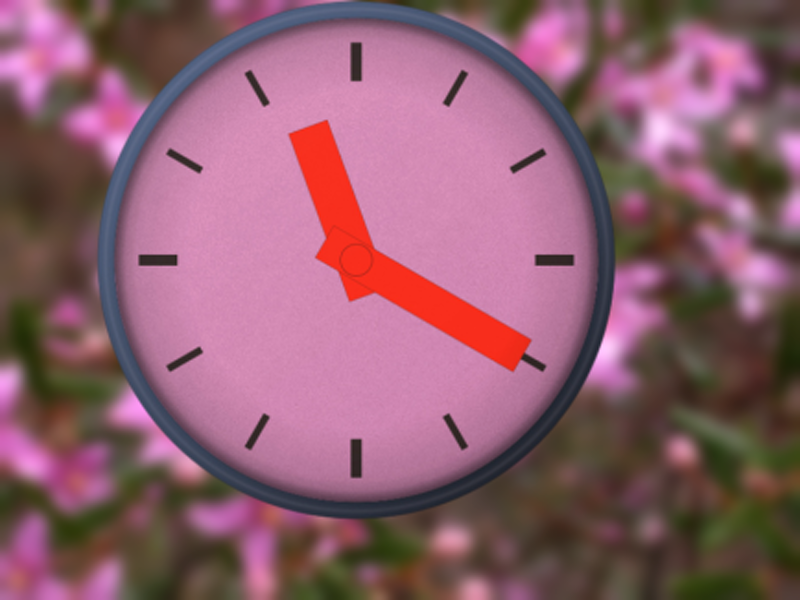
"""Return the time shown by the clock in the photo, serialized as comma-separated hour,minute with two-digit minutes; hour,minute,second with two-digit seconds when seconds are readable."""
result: 11,20
